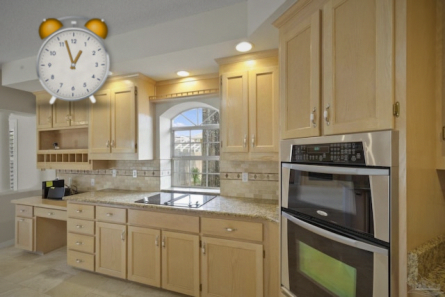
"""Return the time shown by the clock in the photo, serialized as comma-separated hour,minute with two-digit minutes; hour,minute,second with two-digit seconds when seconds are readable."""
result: 12,57
